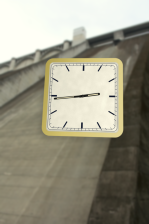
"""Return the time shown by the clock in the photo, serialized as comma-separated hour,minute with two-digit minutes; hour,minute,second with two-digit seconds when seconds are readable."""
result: 2,44
